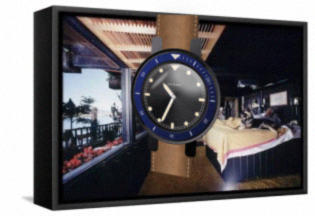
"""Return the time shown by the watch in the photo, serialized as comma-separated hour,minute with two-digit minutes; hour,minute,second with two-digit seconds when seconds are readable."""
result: 10,34
